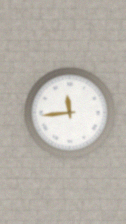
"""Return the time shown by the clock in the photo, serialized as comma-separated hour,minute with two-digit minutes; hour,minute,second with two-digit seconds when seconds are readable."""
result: 11,44
